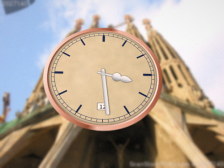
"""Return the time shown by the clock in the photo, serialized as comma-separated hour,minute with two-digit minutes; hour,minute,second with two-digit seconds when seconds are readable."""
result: 3,29
